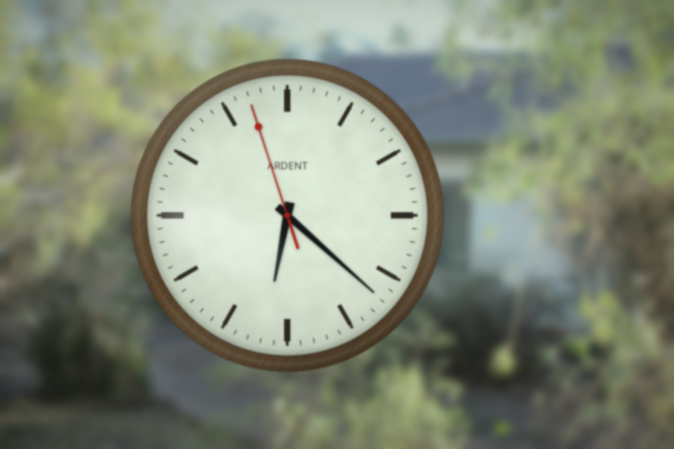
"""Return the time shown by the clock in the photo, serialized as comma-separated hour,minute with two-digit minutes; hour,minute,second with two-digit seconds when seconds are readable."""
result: 6,21,57
